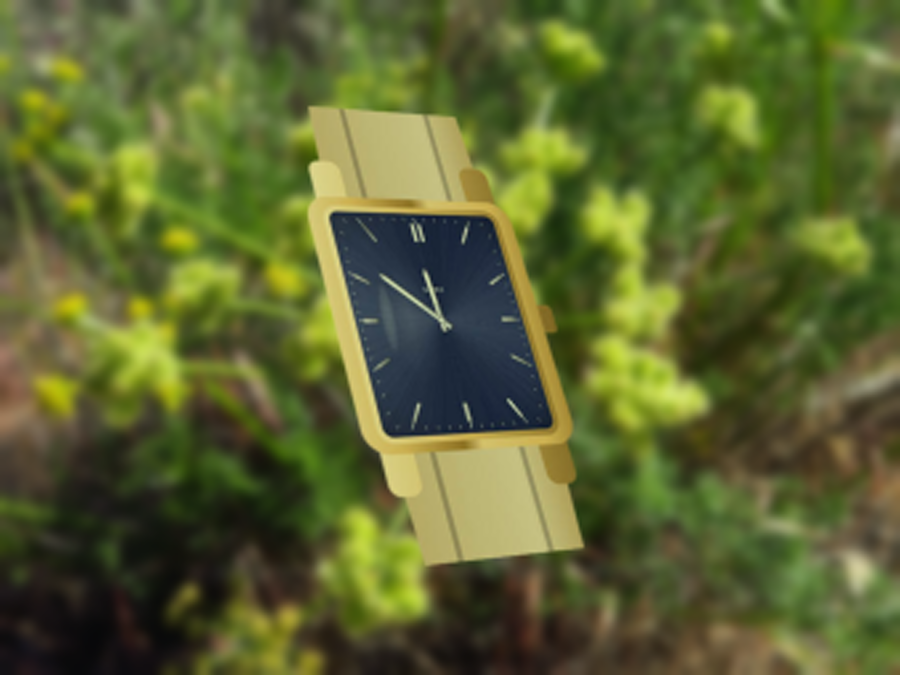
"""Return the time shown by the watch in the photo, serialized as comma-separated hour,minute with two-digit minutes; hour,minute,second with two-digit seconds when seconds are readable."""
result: 11,52
